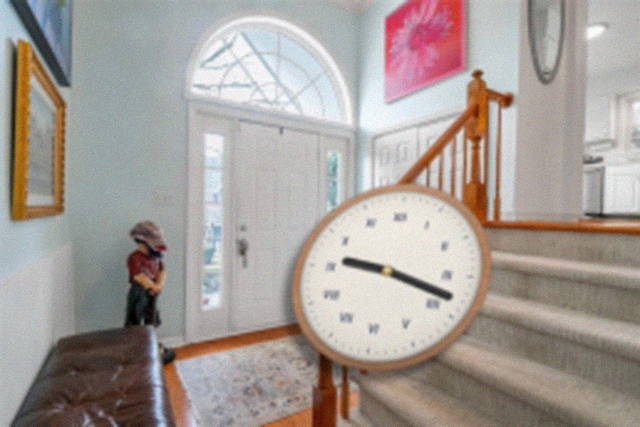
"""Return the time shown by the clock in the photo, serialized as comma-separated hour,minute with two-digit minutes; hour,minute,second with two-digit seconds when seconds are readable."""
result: 9,18
